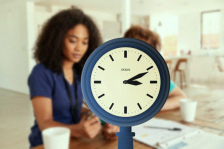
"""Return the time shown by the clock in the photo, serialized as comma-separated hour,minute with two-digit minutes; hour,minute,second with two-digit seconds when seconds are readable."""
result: 3,11
